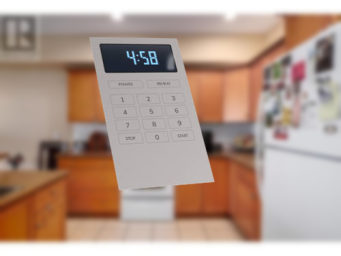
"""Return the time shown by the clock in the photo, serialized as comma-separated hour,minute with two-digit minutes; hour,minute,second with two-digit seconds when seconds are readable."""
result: 4,58
